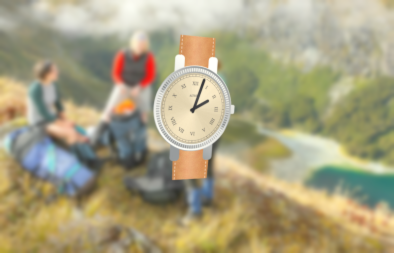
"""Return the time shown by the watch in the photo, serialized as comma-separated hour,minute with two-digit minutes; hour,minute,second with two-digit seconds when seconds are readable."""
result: 2,03
